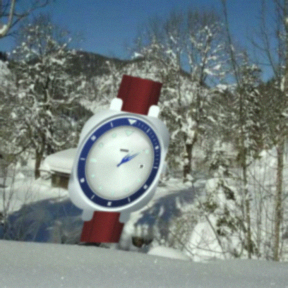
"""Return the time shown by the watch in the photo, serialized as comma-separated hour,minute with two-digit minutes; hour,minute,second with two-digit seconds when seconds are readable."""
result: 1,09
